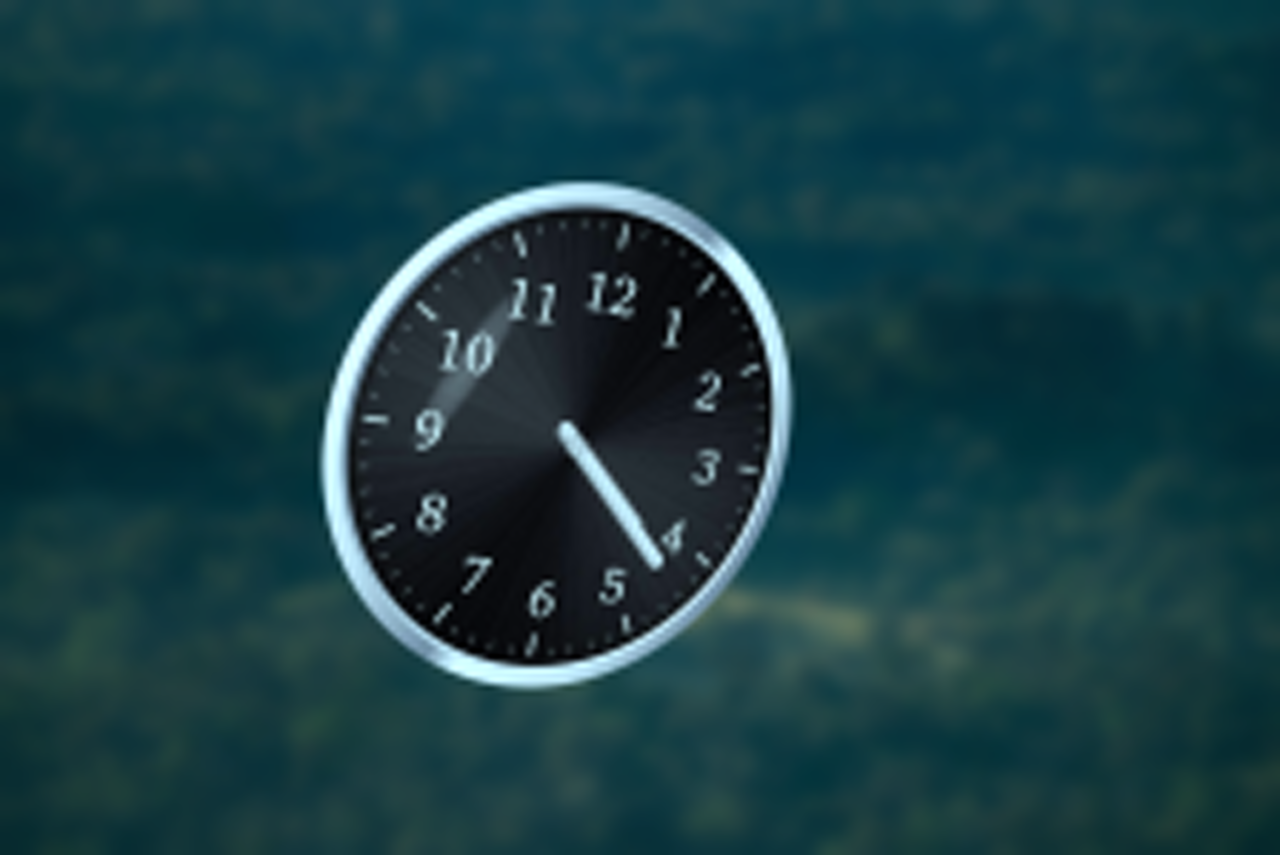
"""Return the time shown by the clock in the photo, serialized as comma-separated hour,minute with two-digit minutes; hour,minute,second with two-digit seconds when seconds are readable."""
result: 4,22
